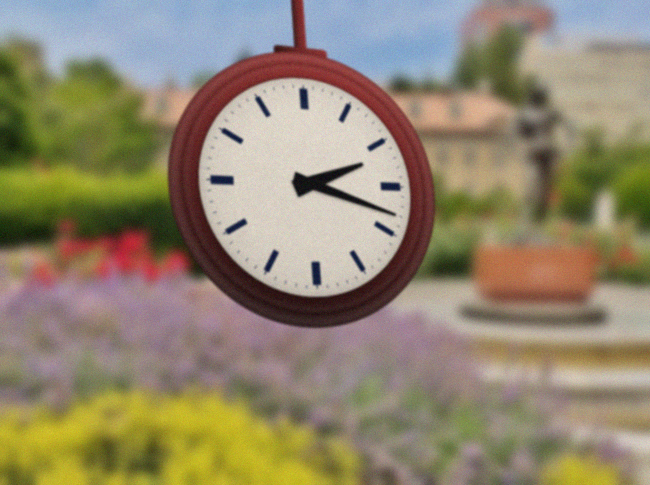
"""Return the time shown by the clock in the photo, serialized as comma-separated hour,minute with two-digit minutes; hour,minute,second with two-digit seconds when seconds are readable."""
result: 2,18
